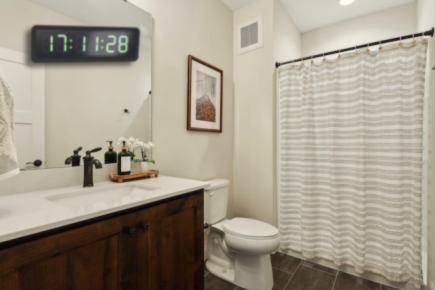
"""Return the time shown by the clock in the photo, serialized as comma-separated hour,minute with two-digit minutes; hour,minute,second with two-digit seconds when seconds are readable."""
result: 17,11,28
